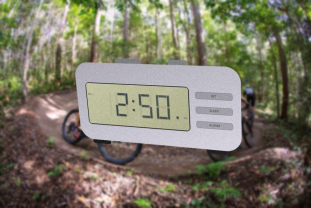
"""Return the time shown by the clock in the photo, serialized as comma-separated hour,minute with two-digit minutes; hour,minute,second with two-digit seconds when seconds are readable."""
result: 2,50
